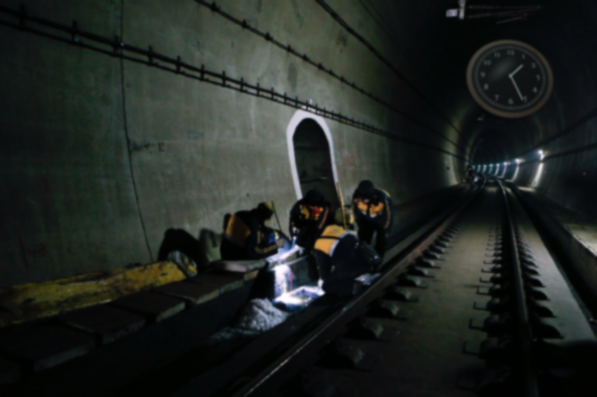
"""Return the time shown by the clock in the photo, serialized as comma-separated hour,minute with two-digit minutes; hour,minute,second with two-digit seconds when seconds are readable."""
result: 1,26
